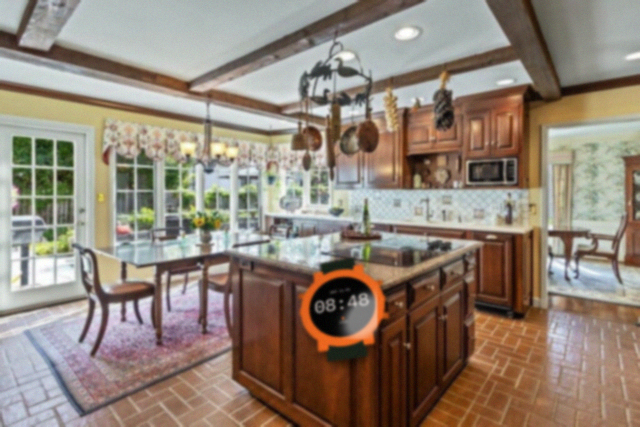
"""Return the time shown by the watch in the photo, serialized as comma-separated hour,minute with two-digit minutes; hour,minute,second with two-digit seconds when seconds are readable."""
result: 8,48
